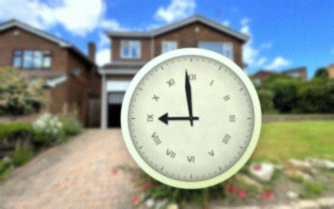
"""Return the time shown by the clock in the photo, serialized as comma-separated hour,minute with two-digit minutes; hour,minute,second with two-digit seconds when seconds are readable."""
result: 8,59
